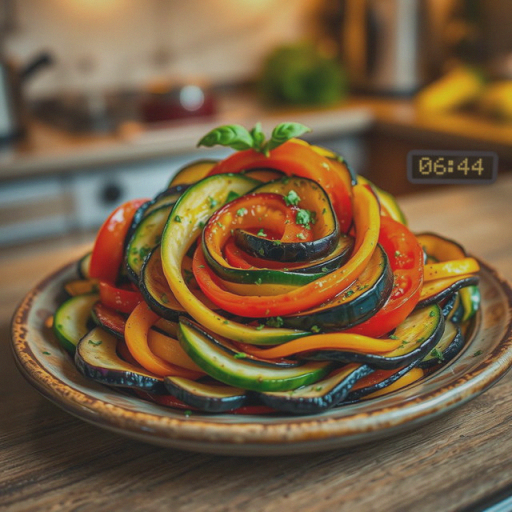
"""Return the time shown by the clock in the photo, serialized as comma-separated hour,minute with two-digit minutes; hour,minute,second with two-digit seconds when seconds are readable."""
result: 6,44
